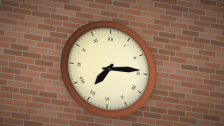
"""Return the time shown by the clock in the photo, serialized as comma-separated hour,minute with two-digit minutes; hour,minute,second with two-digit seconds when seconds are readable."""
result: 7,14
